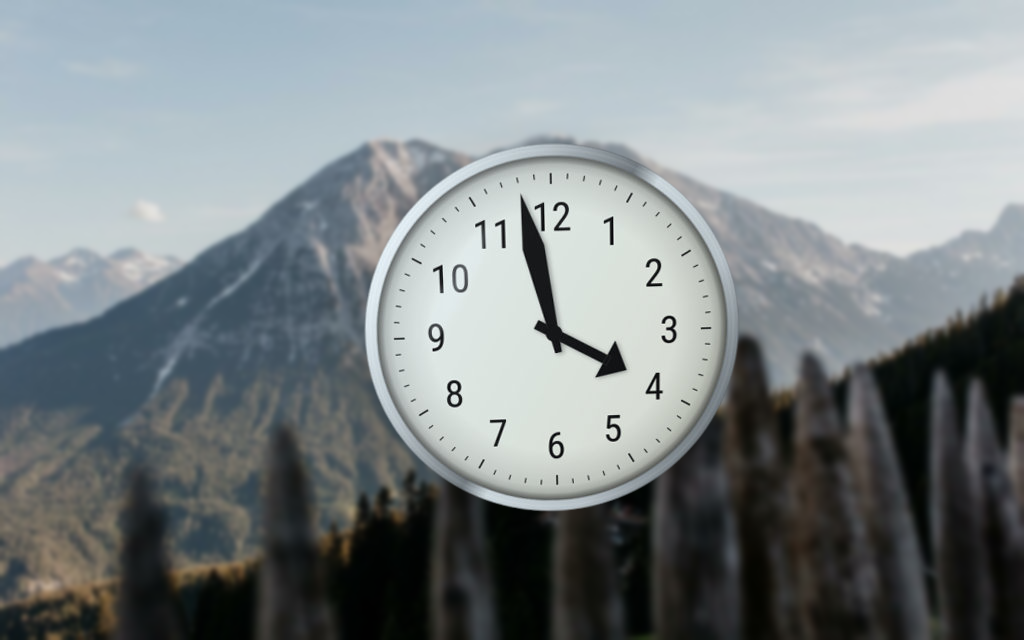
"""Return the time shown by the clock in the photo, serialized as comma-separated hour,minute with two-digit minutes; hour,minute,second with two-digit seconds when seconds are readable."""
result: 3,58
